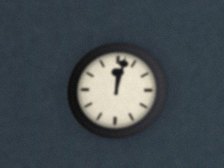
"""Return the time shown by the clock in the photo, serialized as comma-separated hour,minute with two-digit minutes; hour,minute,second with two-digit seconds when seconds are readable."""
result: 12,02
